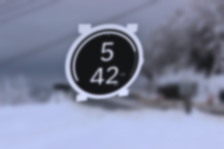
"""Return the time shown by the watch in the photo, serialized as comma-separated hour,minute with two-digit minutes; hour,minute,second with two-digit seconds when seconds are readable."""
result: 5,42
